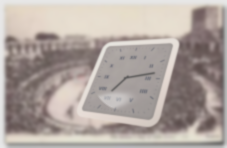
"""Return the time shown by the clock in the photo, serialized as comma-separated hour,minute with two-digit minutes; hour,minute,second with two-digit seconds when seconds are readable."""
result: 7,13
